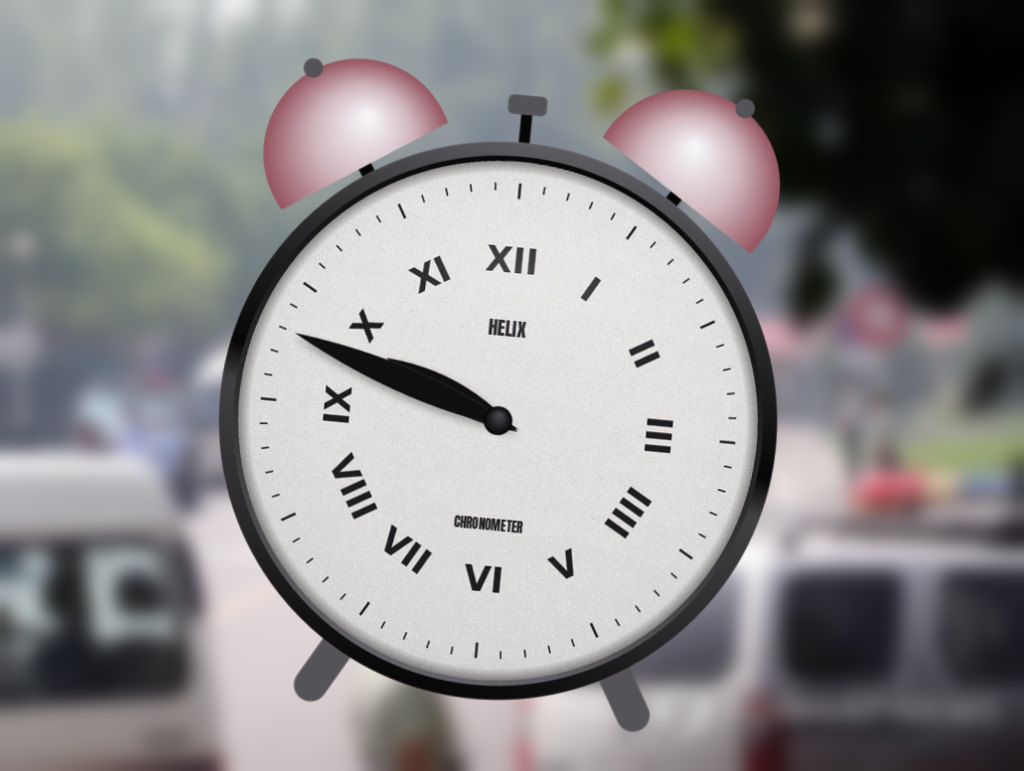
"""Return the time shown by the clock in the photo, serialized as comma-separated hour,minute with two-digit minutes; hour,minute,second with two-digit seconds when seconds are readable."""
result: 9,48
